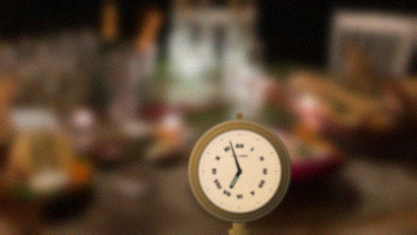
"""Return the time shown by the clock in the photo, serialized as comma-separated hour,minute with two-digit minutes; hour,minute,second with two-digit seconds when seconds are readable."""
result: 6,57
